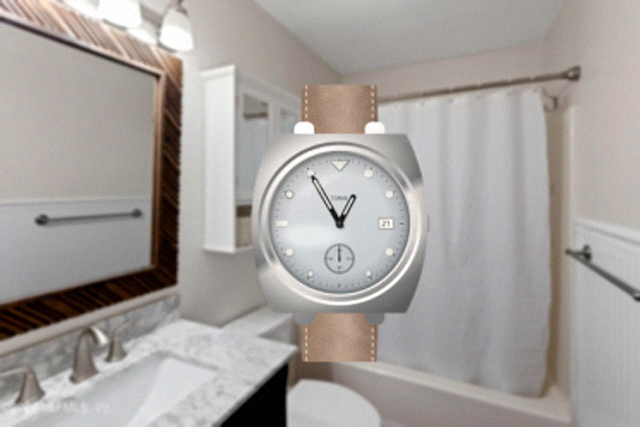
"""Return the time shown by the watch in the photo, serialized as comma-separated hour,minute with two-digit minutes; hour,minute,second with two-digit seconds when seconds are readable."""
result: 12,55
